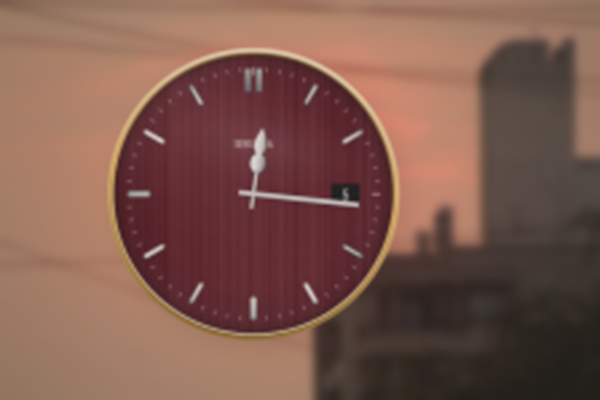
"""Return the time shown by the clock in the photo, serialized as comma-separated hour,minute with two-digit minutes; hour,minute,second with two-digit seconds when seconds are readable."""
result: 12,16
